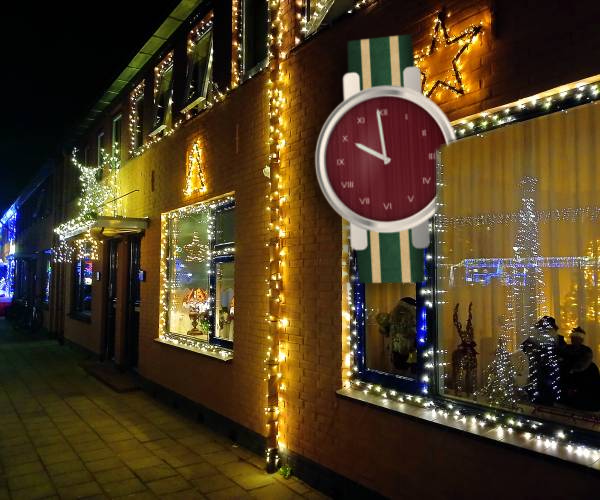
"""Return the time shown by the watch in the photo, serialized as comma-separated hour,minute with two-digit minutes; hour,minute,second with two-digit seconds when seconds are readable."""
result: 9,59
